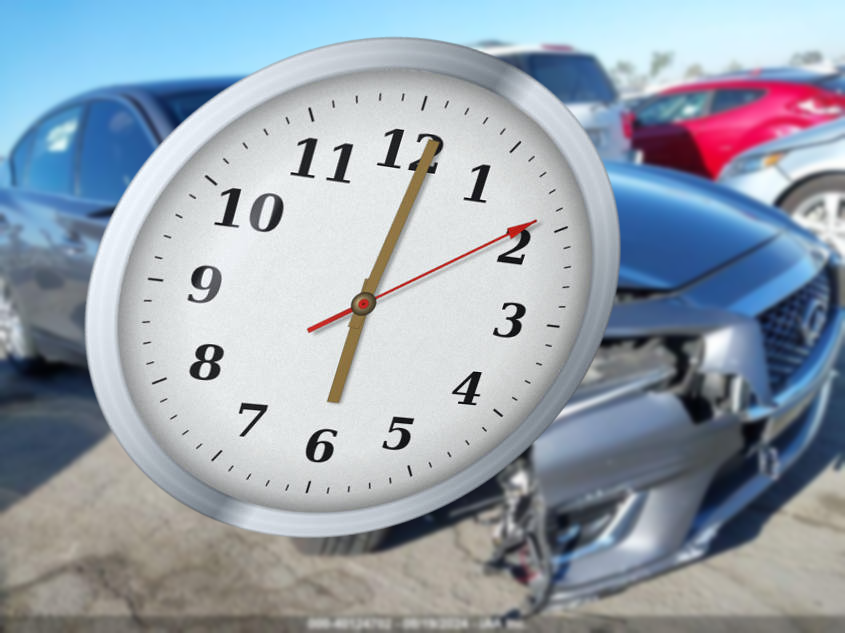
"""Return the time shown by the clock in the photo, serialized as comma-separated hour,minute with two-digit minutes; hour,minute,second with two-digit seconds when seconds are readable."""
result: 6,01,09
